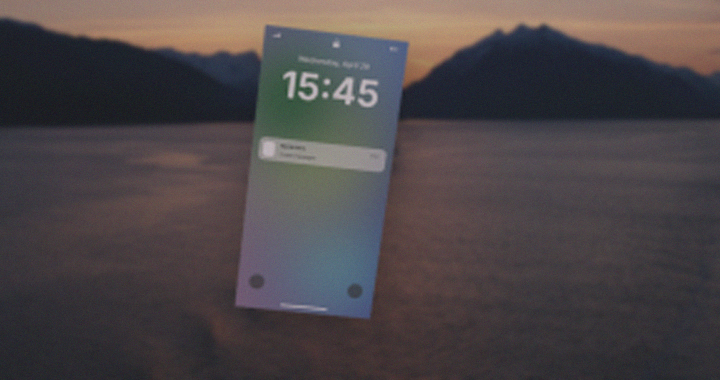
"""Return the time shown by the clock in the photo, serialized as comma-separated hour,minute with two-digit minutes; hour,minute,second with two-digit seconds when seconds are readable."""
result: 15,45
